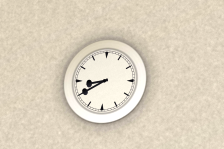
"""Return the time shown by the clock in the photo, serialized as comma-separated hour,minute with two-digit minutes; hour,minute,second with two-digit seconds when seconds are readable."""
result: 8,40
